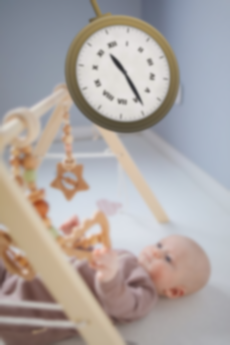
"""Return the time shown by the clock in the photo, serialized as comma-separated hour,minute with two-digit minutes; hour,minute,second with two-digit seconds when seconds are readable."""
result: 11,29
